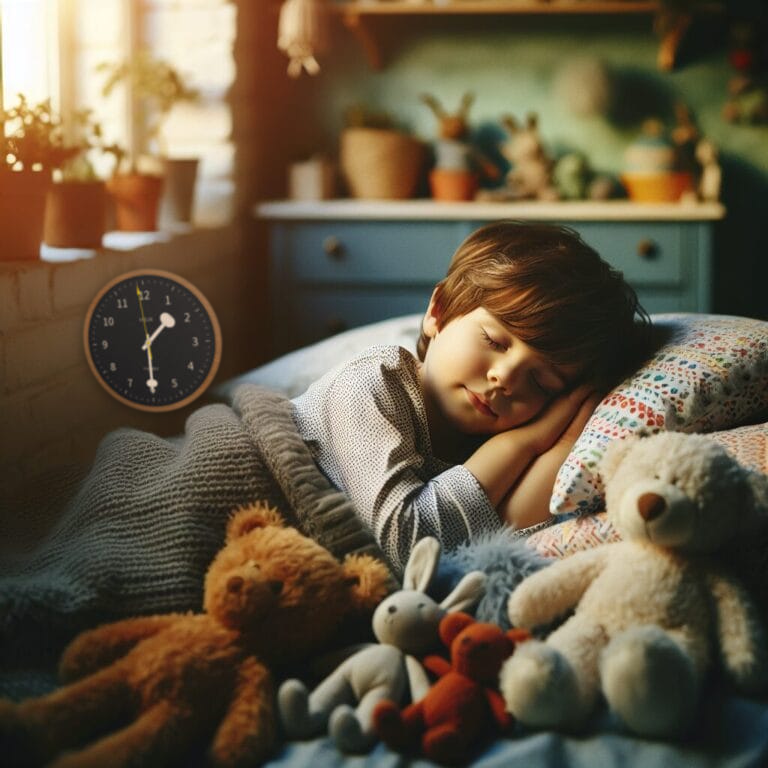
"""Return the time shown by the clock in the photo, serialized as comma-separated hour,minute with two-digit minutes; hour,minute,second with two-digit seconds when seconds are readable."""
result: 1,29,59
